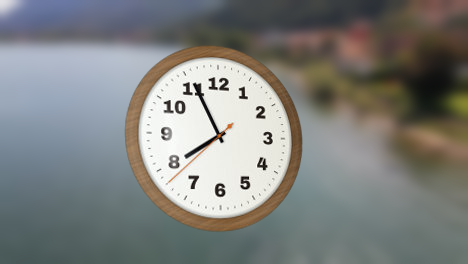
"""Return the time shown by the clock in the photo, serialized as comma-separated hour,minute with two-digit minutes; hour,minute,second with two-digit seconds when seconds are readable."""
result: 7,55,38
